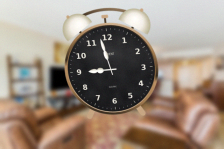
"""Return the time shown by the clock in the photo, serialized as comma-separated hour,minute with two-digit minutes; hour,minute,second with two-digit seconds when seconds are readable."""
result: 8,58
